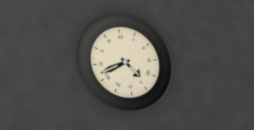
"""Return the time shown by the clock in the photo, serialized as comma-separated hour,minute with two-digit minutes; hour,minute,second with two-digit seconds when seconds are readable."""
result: 4,42
